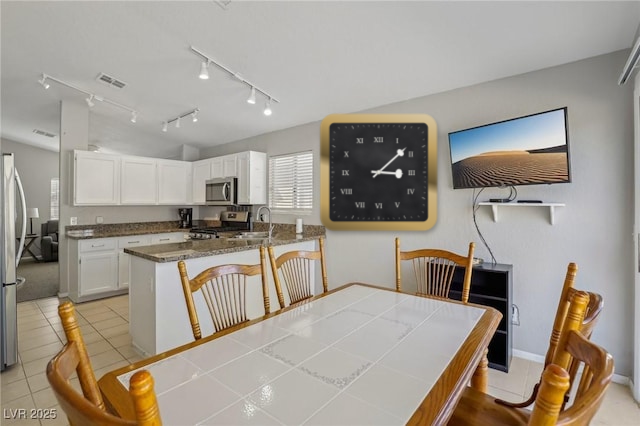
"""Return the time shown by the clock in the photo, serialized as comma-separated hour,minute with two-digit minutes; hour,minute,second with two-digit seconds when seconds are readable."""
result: 3,08
